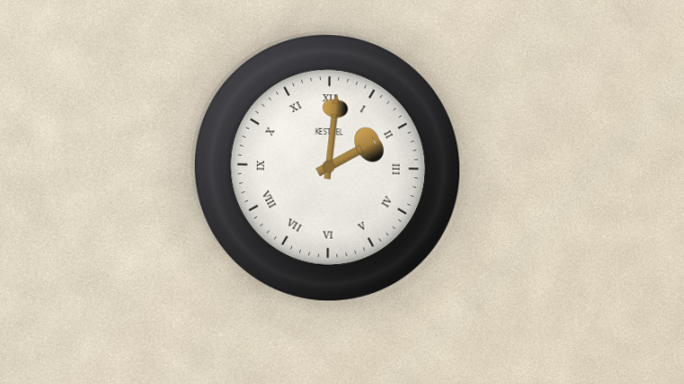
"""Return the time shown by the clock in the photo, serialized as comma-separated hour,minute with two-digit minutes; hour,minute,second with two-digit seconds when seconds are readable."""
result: 2,01
